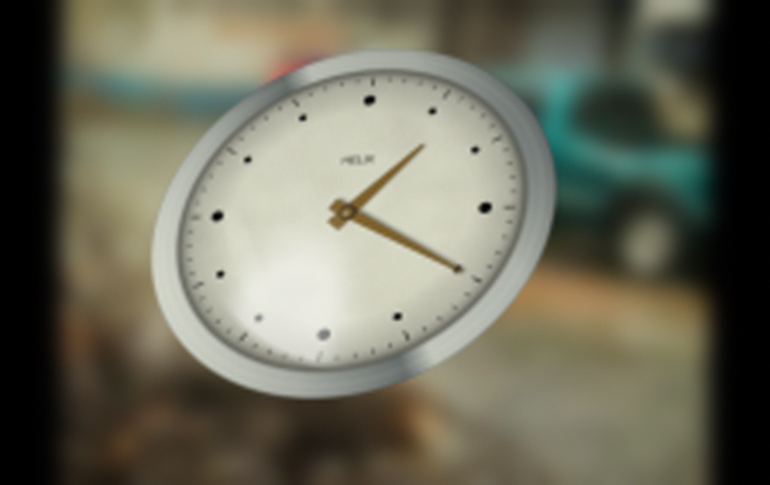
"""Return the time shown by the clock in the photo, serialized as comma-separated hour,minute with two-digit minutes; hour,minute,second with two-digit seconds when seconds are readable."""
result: 1,20
